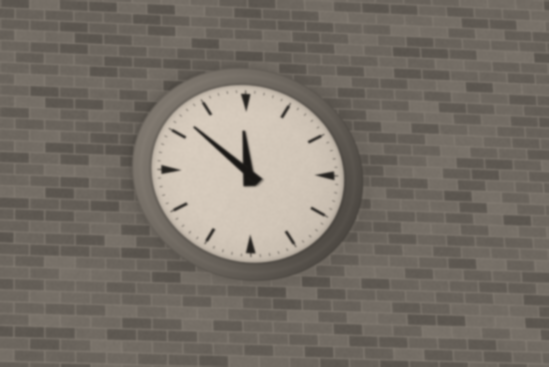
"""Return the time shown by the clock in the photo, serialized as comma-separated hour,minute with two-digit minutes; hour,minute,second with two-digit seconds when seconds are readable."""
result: 11,52
